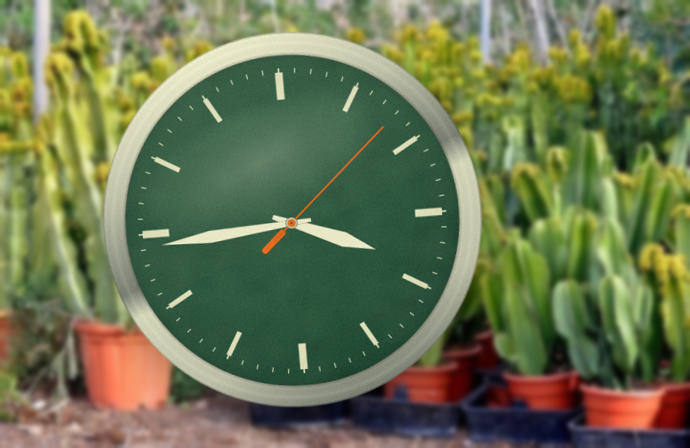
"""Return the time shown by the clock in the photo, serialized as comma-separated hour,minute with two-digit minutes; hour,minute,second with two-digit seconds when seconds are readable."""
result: 3,44,08
